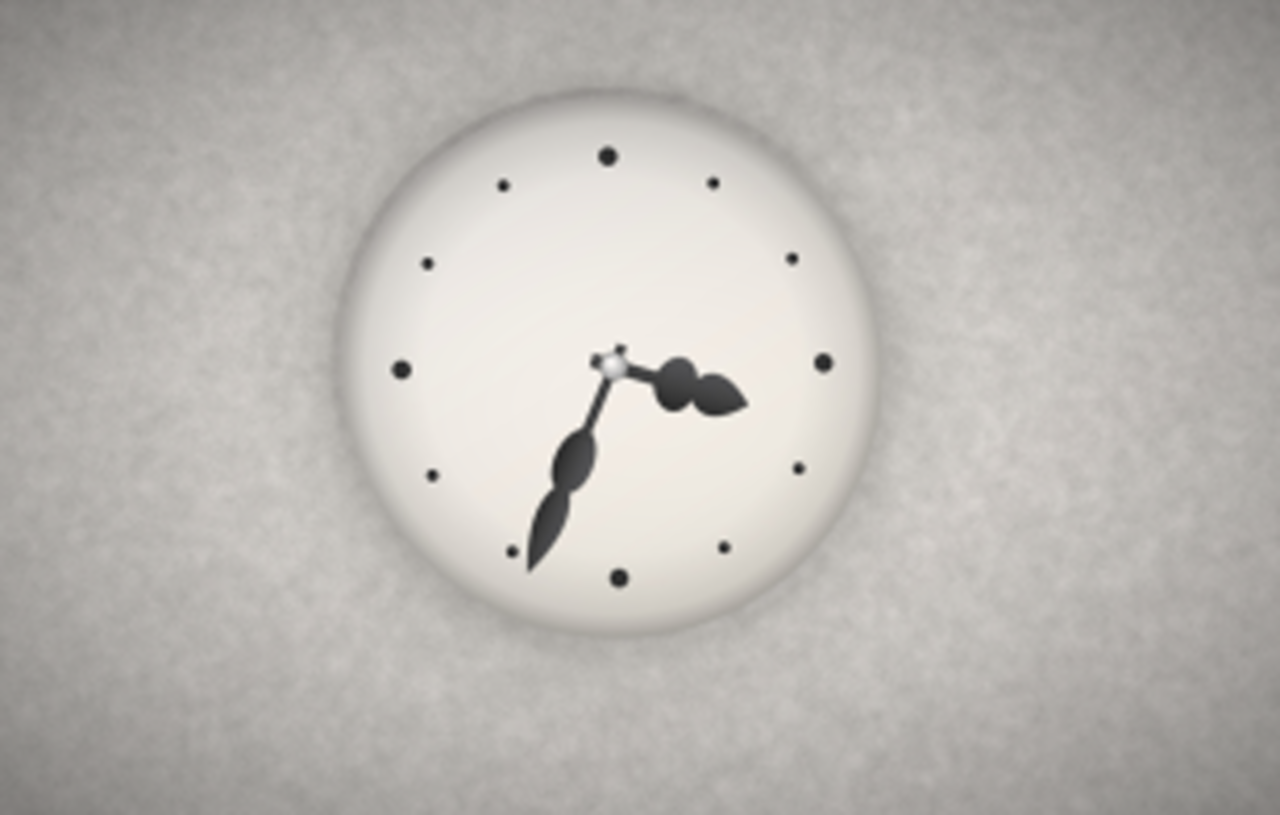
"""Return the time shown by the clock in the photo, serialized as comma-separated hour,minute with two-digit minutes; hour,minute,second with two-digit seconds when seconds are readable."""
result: 3,34
